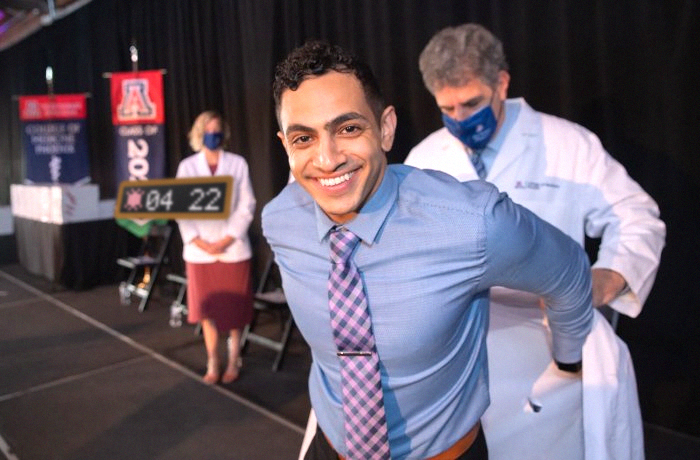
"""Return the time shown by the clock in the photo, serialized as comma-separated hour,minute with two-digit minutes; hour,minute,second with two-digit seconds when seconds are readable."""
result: 4,22
